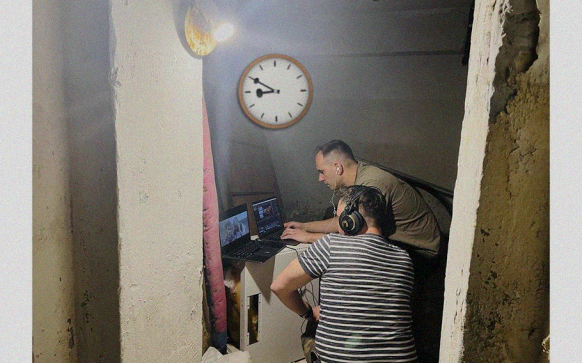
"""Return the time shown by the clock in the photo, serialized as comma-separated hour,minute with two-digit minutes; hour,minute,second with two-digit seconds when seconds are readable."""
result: 8,50
